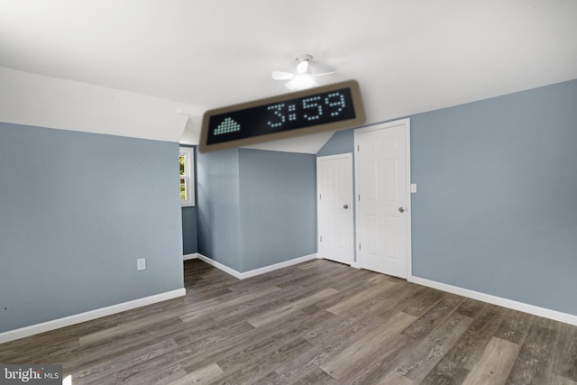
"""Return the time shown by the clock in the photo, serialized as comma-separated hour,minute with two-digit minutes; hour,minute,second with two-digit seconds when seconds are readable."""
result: 3,59
